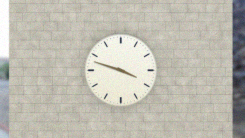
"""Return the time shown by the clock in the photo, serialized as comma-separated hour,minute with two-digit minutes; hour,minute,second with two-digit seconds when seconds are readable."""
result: 3,48
